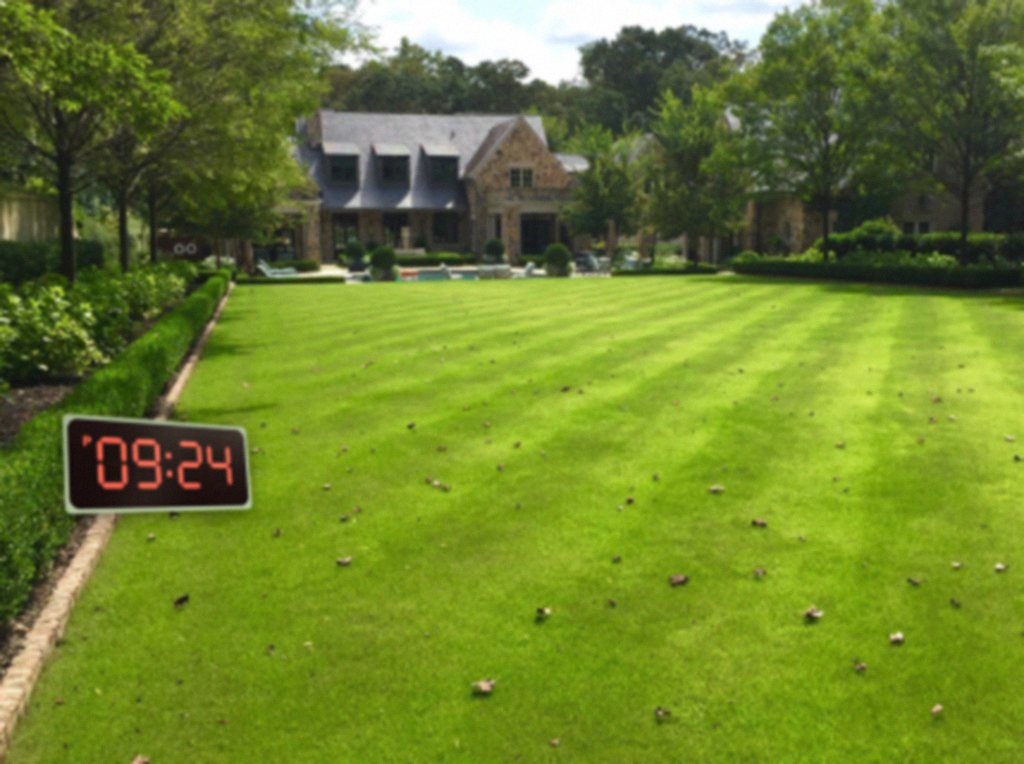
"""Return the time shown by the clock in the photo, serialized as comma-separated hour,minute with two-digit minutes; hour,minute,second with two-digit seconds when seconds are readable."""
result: 9,24
